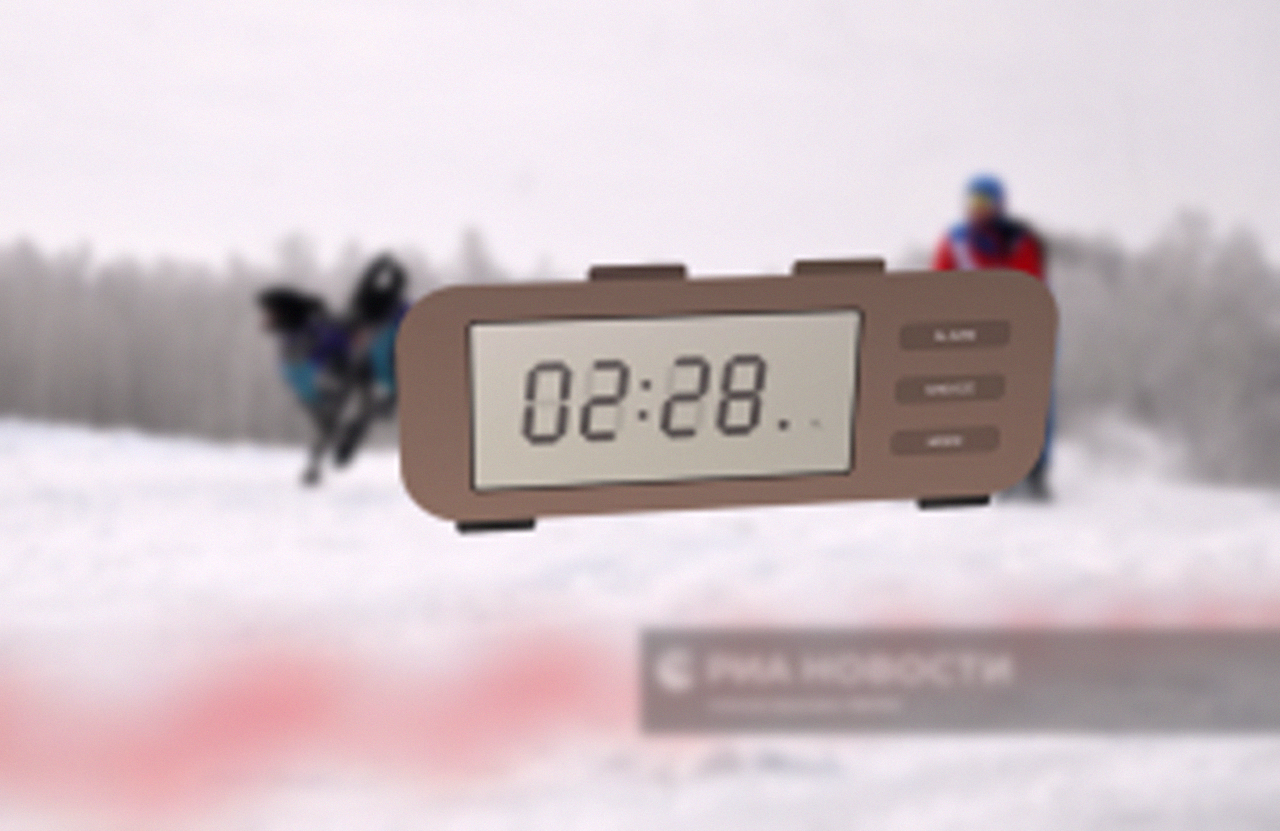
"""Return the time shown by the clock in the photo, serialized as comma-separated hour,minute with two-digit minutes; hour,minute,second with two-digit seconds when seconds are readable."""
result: 2,28
